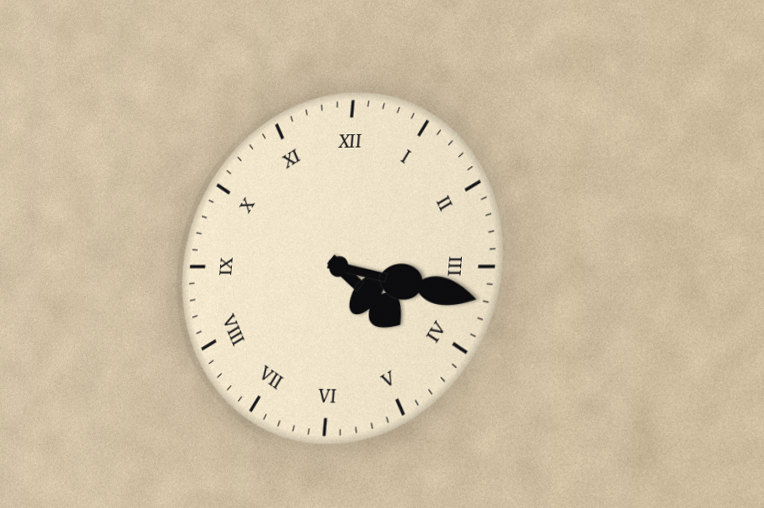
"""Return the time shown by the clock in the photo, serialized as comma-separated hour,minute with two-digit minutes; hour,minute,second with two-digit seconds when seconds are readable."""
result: 4,17
